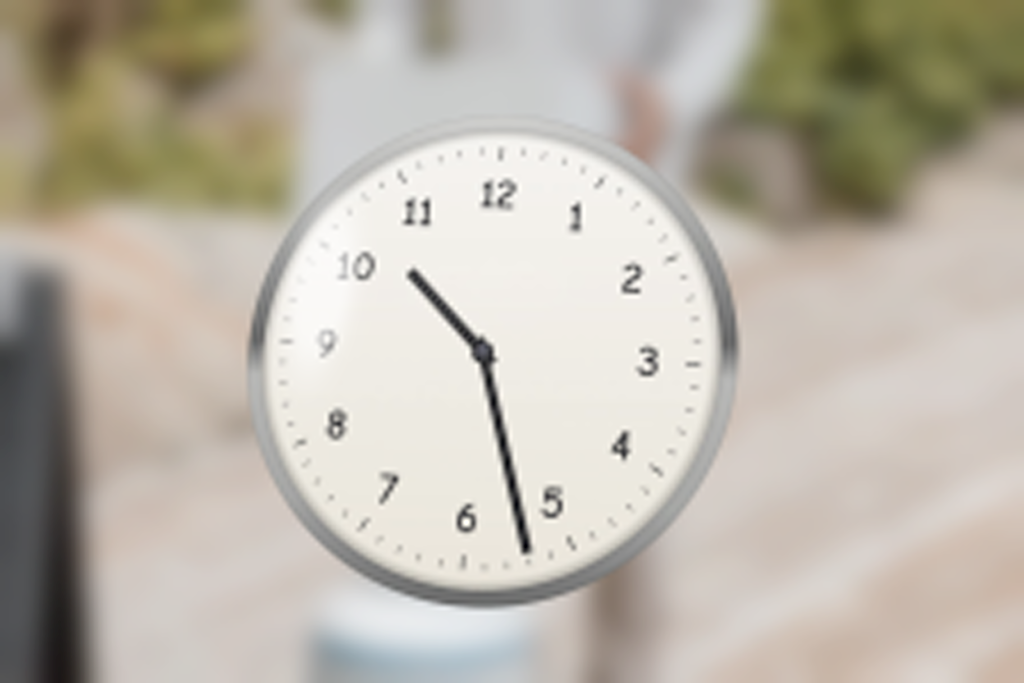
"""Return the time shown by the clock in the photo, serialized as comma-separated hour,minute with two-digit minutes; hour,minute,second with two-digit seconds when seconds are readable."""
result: 10,27
